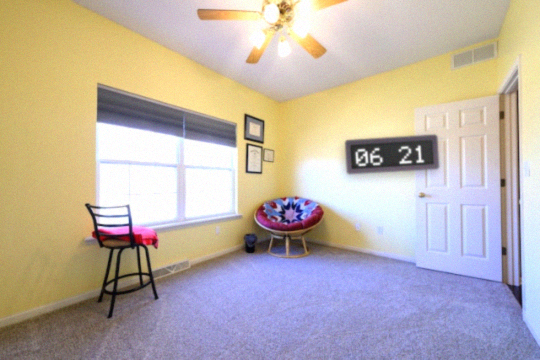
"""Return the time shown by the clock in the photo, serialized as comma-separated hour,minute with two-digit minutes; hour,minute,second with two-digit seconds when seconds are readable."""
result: 6,21
